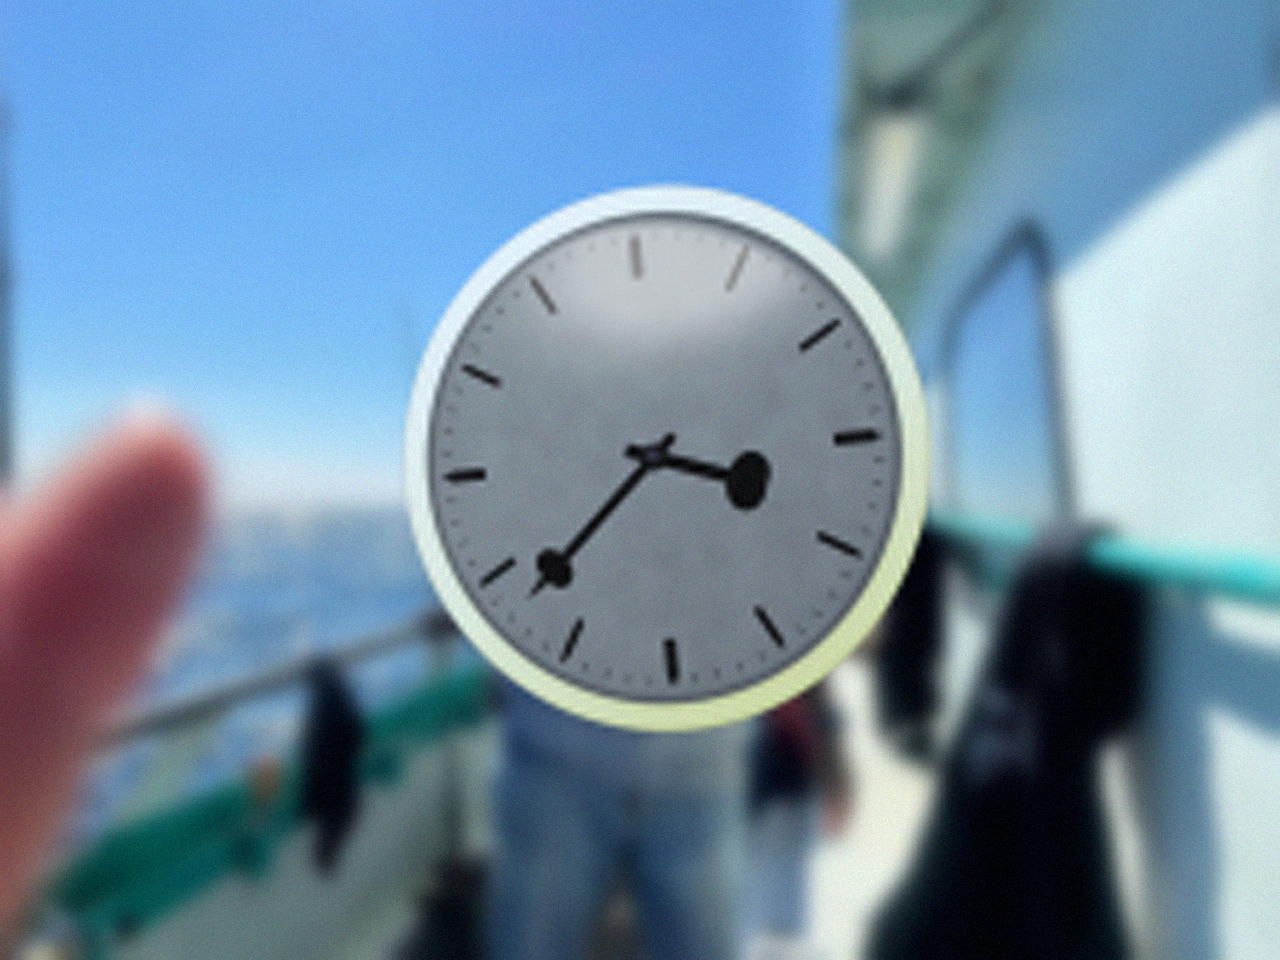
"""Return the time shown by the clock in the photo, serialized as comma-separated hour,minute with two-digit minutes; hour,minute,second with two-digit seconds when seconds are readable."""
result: 3,38
